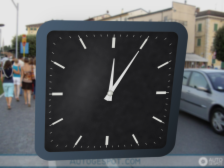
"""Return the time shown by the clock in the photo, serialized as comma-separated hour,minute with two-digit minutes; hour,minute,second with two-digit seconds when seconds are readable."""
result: 12,05
